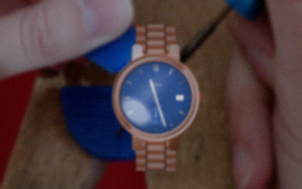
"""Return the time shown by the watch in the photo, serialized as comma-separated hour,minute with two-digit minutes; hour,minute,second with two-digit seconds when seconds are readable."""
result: 11,27
